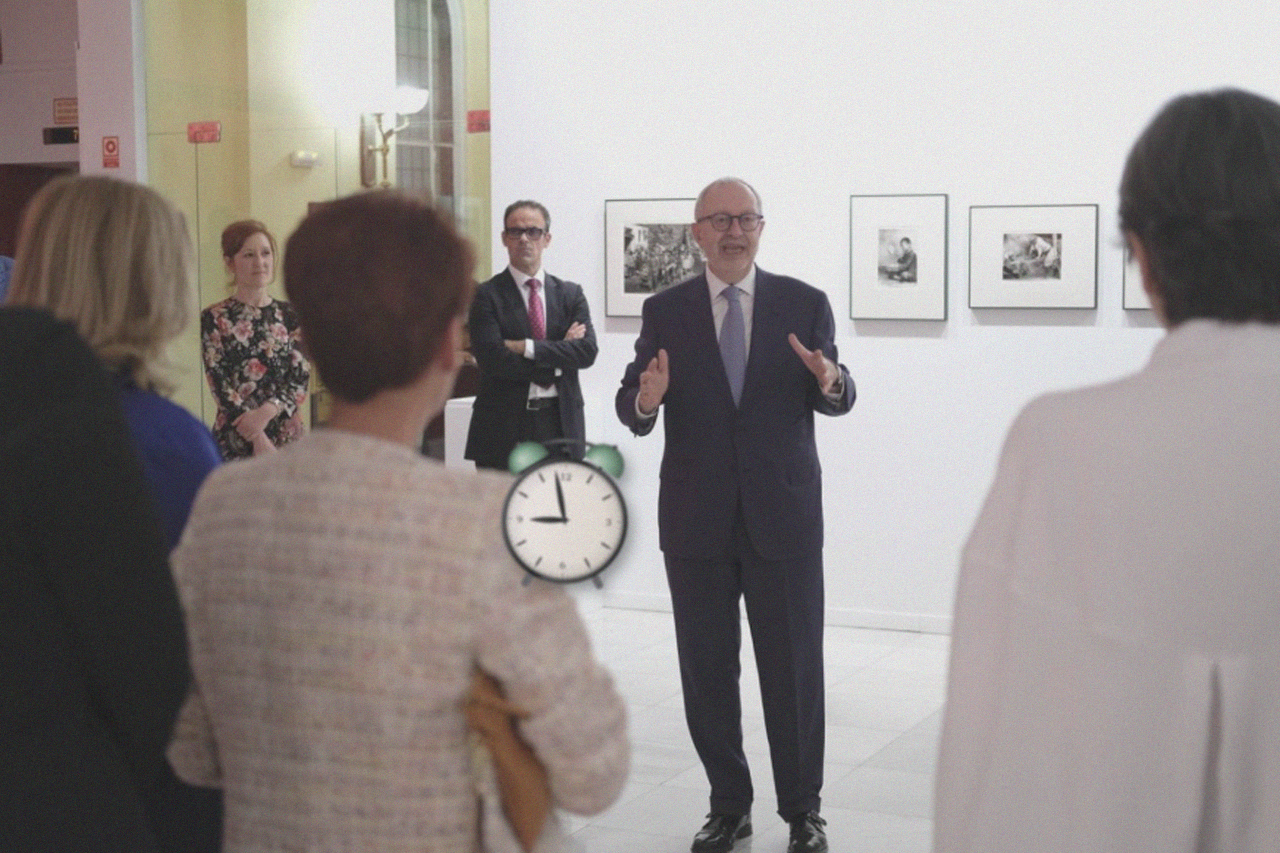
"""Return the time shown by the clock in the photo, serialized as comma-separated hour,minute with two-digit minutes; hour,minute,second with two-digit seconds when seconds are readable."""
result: 8,58
